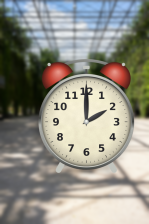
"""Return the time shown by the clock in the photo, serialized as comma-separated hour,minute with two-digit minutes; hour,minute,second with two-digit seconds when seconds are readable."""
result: 2,00
